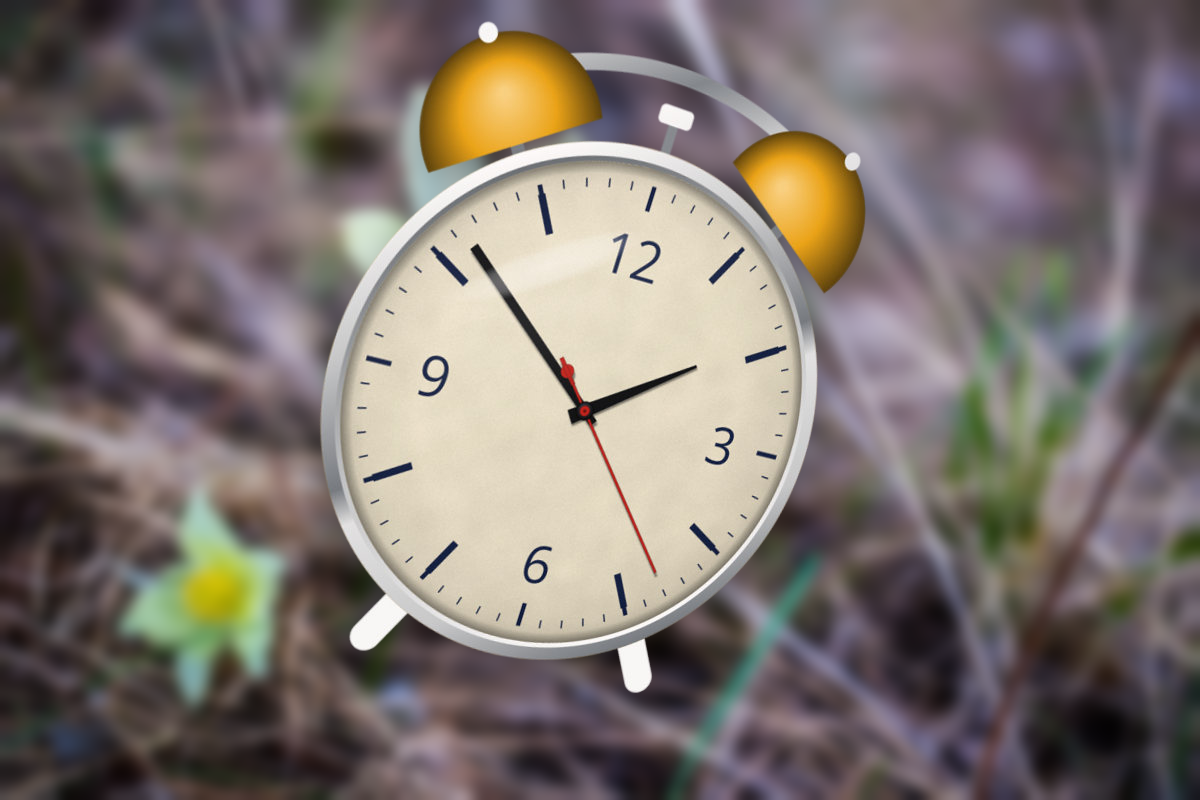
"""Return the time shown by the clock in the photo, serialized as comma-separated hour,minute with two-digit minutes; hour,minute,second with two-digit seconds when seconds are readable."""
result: 1,51,23
